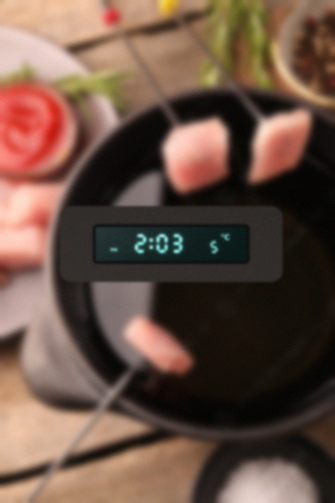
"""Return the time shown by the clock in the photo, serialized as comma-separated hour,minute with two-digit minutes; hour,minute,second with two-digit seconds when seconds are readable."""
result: 2,03
